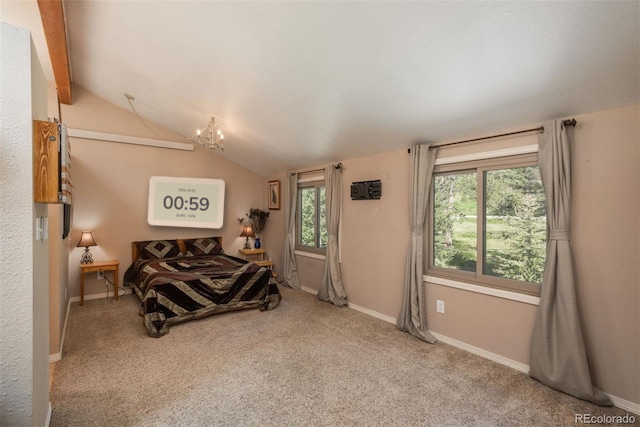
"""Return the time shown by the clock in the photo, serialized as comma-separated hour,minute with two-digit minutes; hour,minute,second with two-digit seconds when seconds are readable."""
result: 0,59
